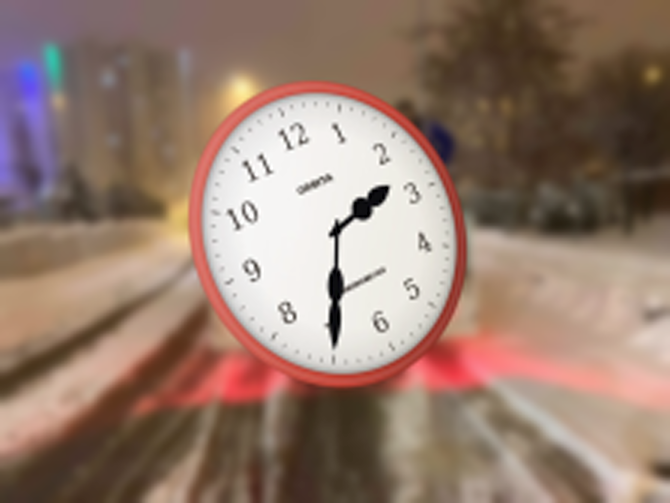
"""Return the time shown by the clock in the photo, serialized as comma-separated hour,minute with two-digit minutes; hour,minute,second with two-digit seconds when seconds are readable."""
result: 2,35
